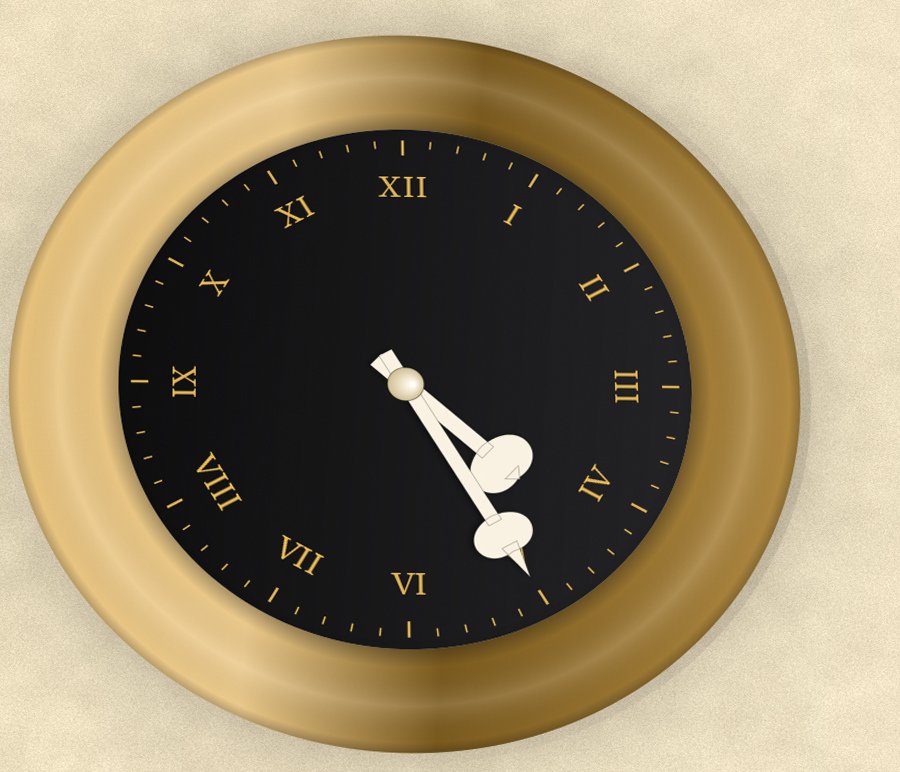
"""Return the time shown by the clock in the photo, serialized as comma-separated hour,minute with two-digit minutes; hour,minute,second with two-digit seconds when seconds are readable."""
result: 4,25
